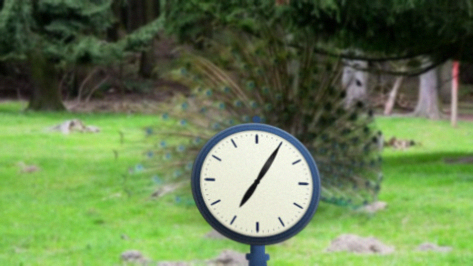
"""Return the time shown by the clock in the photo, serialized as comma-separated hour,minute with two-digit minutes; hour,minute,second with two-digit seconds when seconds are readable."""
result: 7,05
